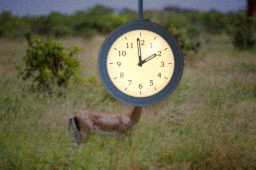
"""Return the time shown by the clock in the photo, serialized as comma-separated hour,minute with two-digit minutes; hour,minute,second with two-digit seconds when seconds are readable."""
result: 1,59
